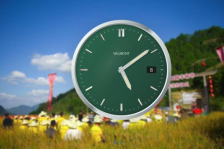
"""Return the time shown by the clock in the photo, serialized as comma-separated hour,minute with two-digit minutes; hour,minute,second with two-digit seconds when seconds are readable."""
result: 5,09
